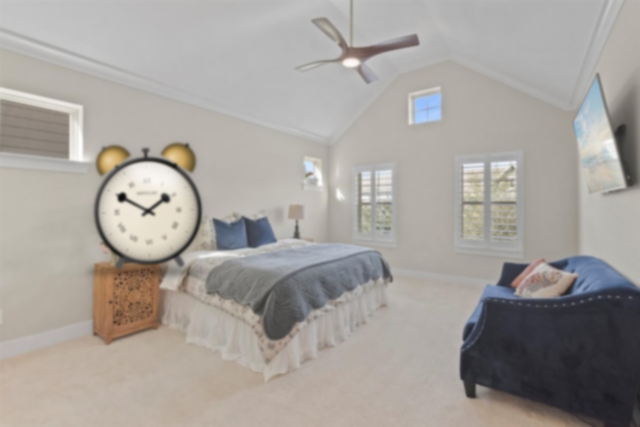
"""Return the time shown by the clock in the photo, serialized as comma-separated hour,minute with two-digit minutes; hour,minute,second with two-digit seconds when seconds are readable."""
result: 1,50
